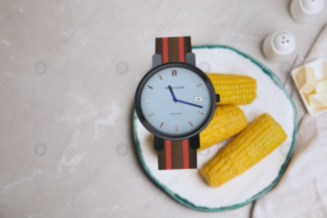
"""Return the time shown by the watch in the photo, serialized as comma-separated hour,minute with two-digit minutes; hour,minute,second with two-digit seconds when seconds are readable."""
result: 11,18
